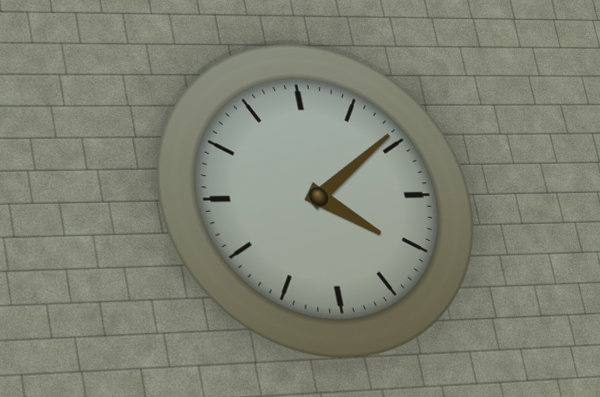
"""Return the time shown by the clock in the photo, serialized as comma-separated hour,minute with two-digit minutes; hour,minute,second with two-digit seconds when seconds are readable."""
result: 4,09
